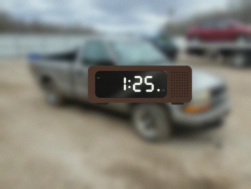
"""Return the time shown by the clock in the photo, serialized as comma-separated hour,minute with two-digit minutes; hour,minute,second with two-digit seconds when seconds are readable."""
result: 1,25
